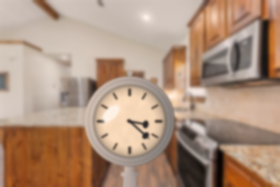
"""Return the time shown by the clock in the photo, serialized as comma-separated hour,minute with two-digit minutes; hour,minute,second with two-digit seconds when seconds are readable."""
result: 3,22
